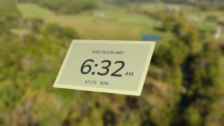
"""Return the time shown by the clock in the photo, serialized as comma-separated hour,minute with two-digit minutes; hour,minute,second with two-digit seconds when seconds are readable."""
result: 6,32
